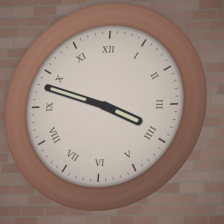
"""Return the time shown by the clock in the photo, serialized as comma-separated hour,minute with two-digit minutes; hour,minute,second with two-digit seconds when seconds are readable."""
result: 3,48
